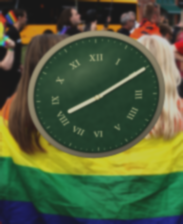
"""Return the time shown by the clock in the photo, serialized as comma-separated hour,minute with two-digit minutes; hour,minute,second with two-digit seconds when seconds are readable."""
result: 8,10
